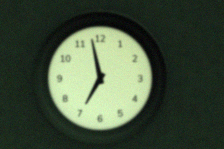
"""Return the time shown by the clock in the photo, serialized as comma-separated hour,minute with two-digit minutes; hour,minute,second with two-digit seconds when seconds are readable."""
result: 6,58
